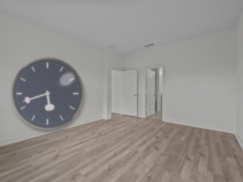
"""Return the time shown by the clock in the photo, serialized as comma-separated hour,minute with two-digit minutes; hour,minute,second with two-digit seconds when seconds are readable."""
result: 5,42
